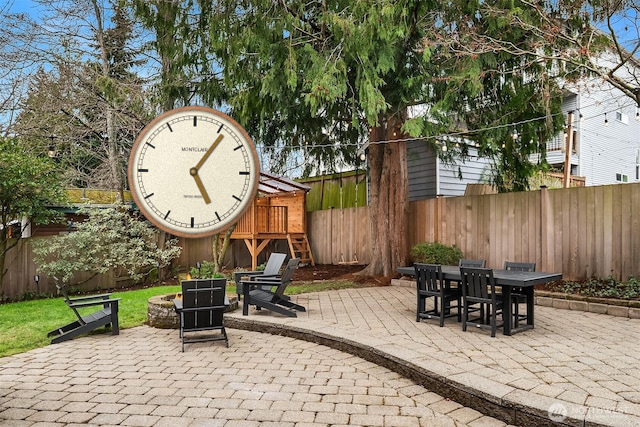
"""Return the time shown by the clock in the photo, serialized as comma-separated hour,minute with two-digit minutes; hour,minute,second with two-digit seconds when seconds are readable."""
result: 5,06
